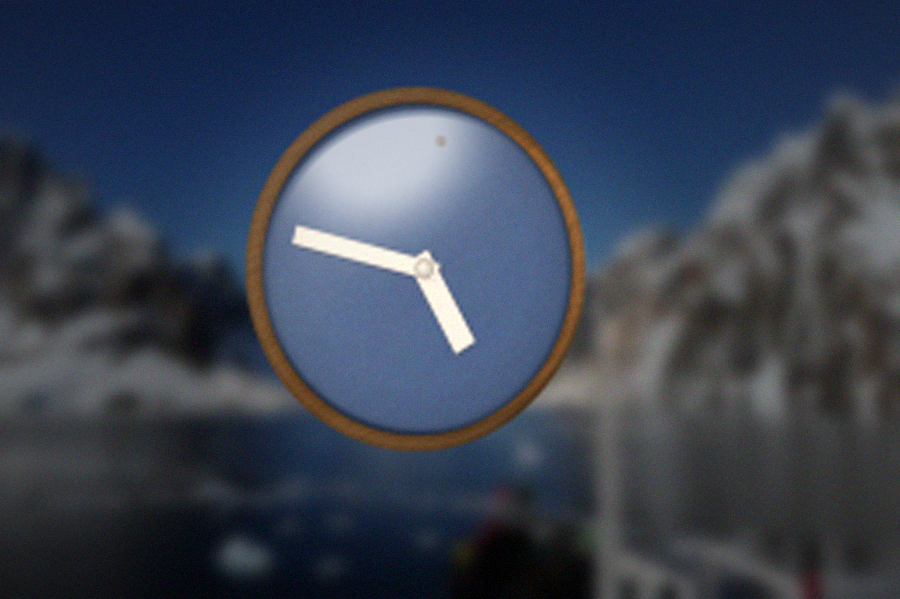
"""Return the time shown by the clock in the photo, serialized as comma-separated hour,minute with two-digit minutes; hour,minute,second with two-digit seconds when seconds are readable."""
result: 4,46
